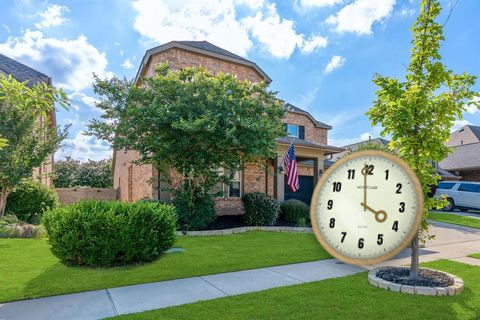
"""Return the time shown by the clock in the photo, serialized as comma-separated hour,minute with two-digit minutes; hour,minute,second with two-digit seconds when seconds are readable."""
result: 3,59
